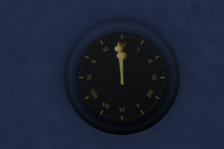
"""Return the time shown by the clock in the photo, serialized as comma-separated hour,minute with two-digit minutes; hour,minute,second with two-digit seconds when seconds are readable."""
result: 11,59
